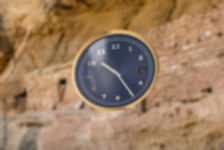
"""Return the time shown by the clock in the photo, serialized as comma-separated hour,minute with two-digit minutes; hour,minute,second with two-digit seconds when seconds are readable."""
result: 10,25
